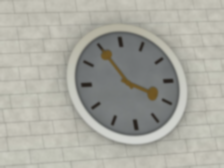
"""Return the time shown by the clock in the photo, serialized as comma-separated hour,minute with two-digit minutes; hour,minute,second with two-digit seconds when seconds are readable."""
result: 3,55
